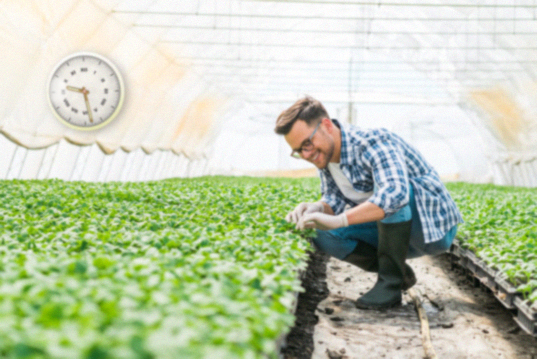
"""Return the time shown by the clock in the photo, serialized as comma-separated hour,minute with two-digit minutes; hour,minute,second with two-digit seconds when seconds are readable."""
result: 9,28
